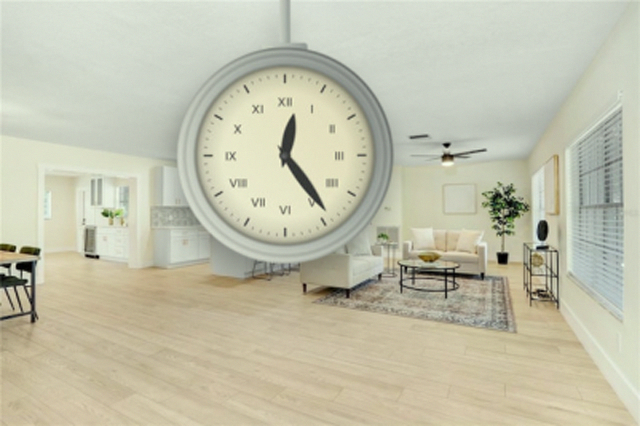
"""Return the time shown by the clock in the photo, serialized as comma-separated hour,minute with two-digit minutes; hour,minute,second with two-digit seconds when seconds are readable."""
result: 12,24
